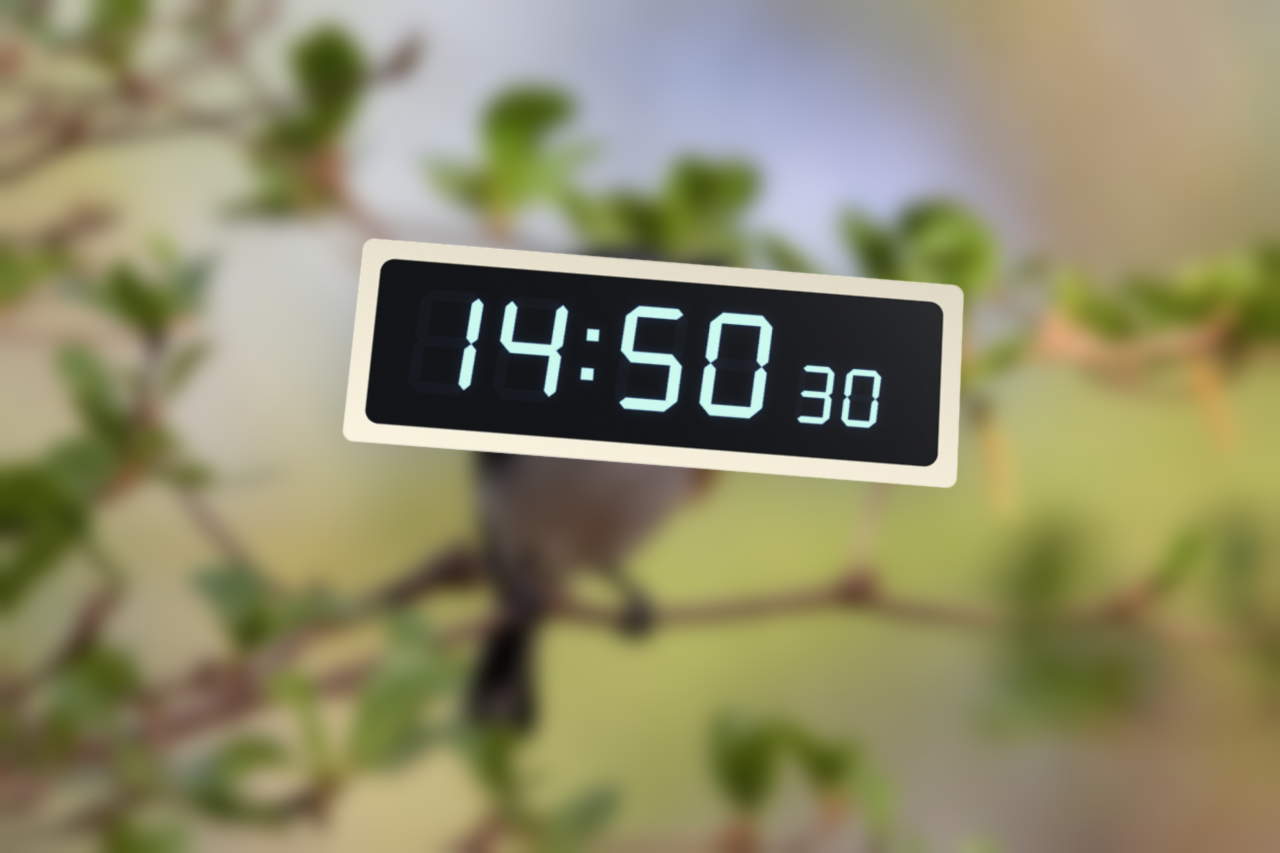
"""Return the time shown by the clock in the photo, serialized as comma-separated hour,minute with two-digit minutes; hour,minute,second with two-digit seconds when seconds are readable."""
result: 14,50,30
